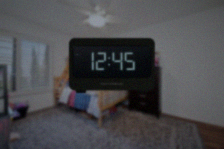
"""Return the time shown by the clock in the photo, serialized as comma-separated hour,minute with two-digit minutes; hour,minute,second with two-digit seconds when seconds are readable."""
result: 12,45
